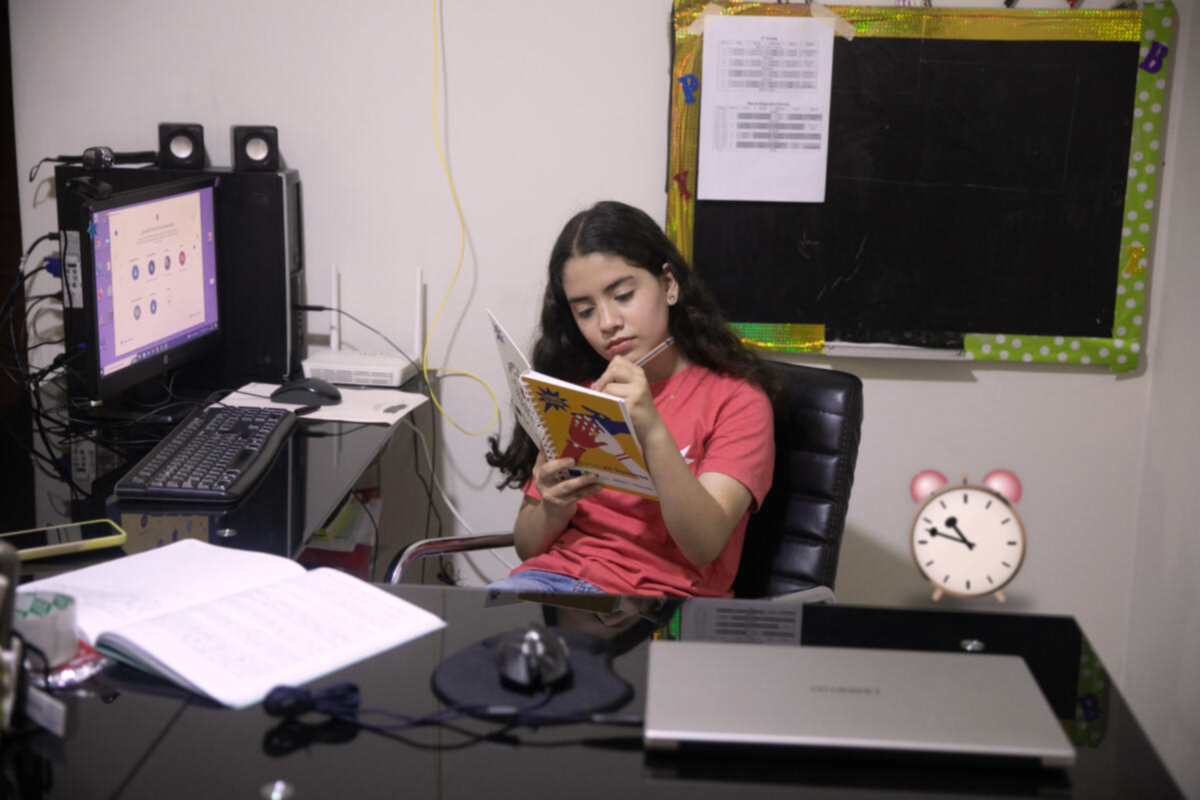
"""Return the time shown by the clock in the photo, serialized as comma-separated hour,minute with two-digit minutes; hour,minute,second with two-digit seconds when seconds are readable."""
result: 10,48
